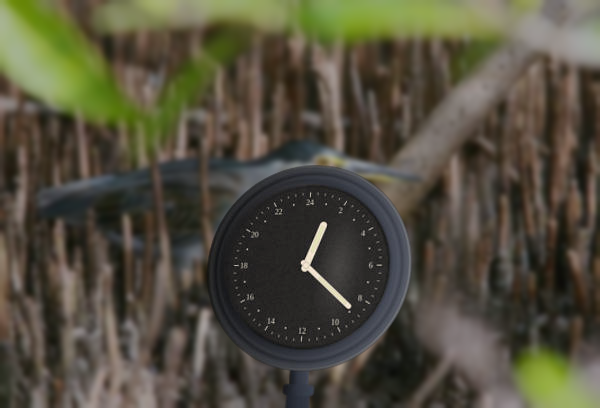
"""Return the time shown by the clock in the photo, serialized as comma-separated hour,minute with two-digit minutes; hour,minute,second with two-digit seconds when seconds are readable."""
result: 1,22
